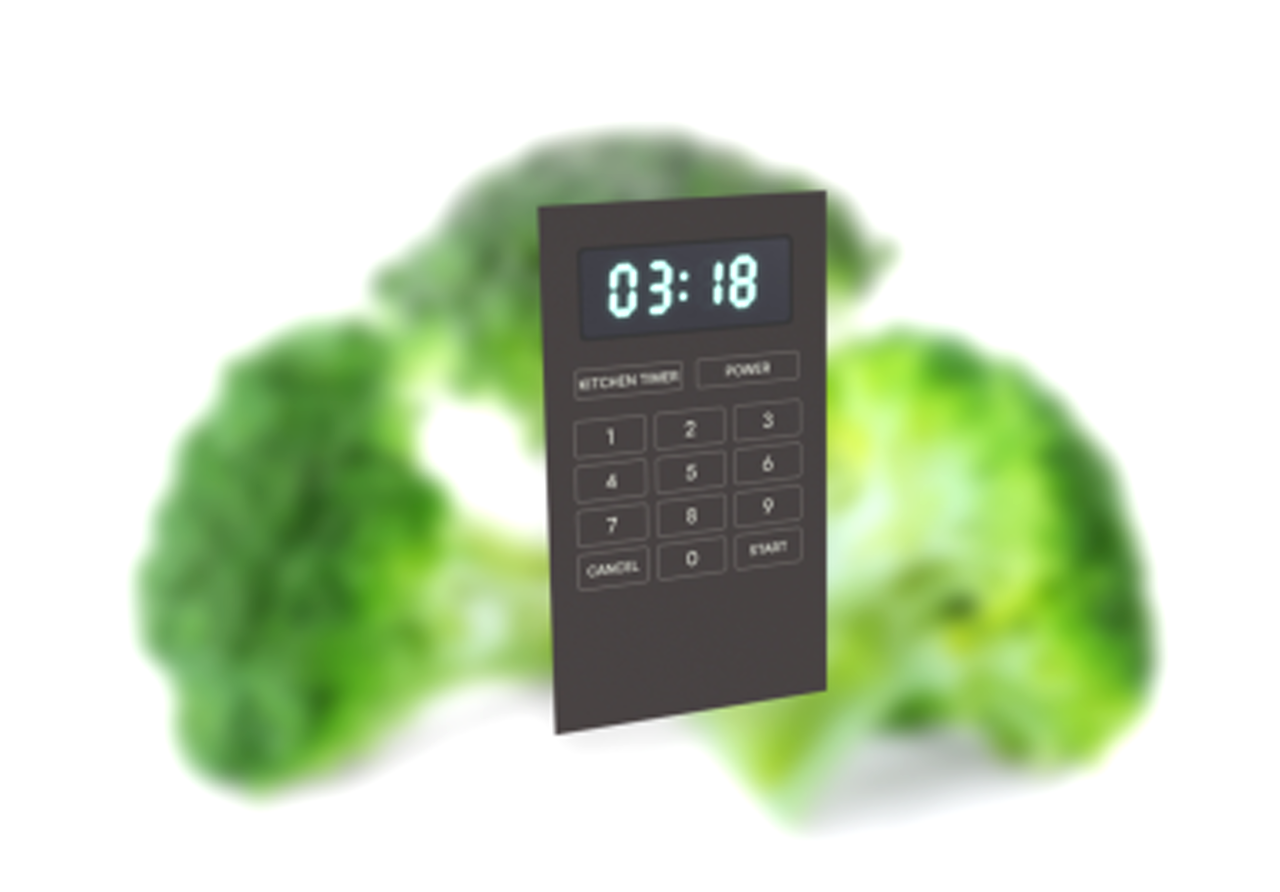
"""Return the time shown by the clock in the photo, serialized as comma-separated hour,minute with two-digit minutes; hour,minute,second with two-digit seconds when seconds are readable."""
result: 3,18
